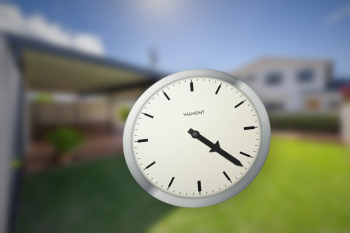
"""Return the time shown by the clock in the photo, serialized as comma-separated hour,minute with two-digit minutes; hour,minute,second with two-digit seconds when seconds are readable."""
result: 4,22
